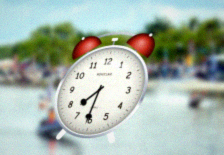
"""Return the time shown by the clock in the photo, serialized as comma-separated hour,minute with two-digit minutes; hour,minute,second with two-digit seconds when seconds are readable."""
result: 7,31
